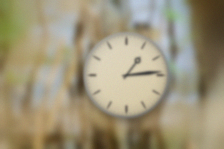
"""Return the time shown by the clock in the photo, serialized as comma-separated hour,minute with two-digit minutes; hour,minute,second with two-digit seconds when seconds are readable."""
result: 1,14
